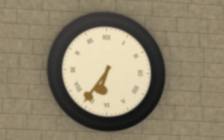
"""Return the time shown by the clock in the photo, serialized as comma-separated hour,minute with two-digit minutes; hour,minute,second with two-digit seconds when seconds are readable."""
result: 6,36
